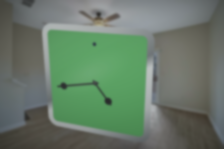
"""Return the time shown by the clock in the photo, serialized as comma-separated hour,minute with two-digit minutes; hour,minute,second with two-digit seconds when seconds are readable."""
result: 4,43
